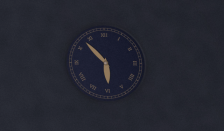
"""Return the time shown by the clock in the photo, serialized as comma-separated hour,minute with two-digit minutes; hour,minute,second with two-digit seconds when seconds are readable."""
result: 5,53
